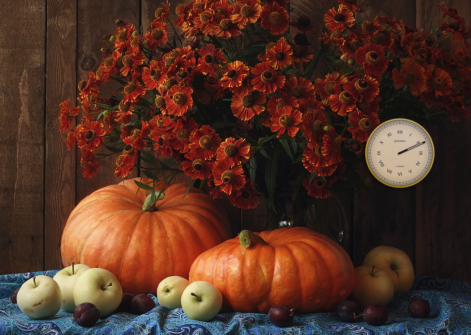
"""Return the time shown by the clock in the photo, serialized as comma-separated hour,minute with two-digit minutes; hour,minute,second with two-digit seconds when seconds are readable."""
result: 2,11
